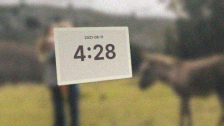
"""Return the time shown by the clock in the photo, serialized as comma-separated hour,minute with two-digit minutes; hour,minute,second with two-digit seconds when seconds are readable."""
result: 4,28
